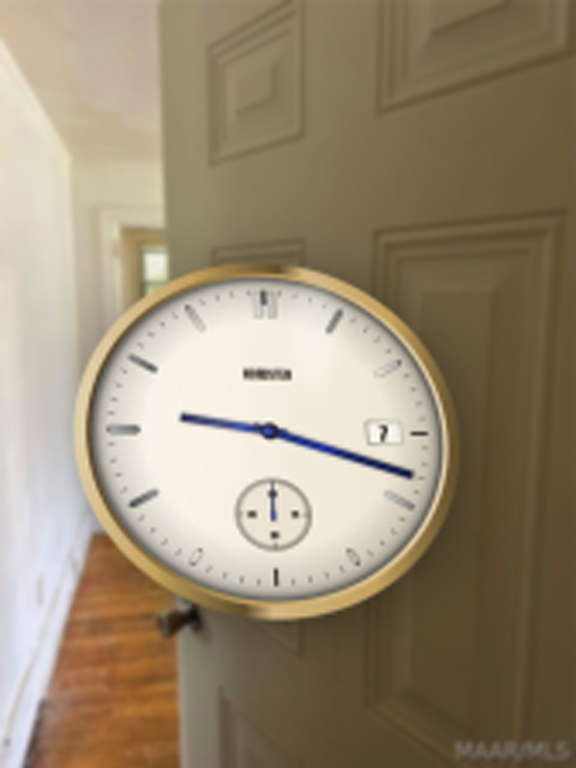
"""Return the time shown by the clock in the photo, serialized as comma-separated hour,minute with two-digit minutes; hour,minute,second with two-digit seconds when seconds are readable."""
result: 9,18
